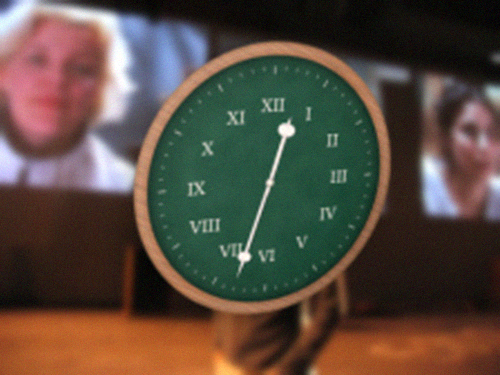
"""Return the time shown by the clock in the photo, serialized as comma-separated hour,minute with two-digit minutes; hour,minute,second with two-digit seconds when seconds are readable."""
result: 12,33
